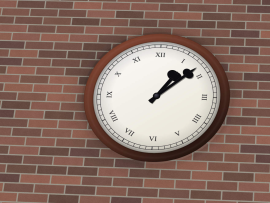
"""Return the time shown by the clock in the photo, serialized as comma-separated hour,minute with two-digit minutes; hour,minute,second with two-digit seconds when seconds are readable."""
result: 1,08
